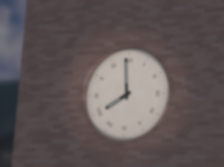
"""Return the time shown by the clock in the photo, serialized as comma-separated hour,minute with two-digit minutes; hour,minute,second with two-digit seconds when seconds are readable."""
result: 7,59
